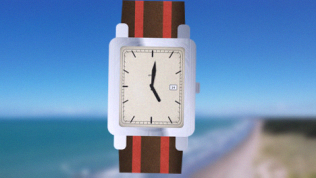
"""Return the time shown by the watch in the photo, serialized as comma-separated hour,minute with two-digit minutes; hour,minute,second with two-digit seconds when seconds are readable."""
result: 5,01
